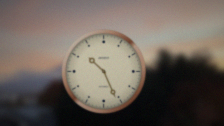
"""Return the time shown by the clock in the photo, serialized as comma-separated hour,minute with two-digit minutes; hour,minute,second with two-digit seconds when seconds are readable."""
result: 10,26
